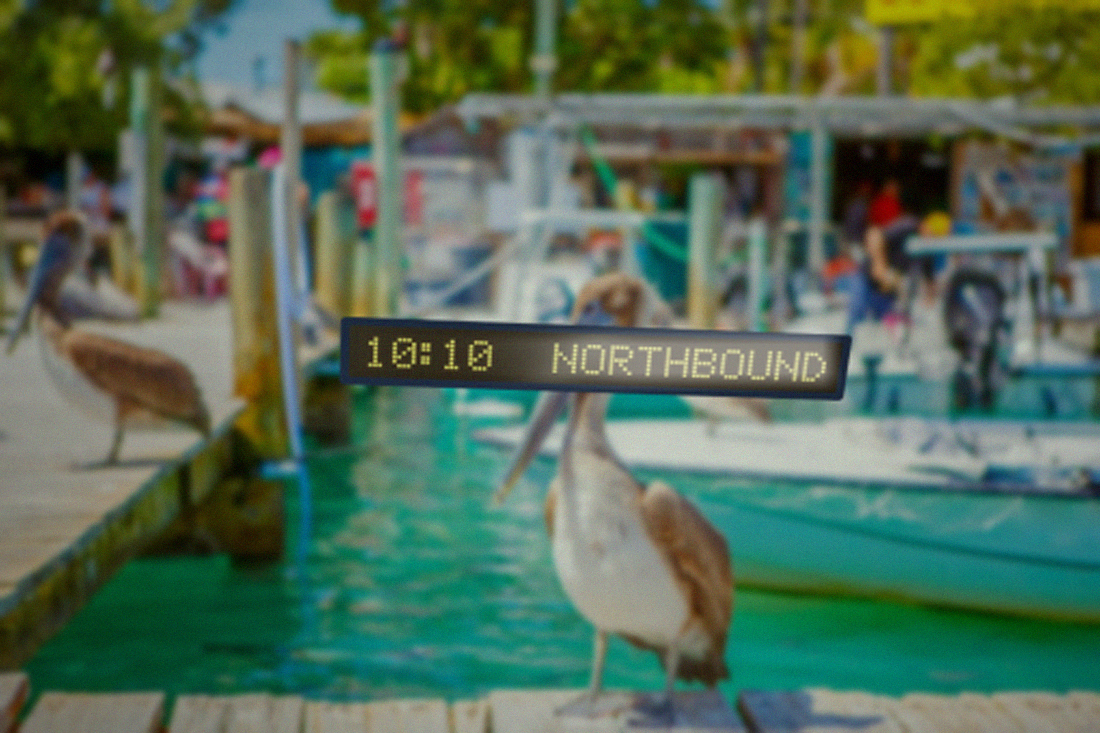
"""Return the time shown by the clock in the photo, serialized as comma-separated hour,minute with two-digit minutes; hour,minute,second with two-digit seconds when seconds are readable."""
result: 10,10
